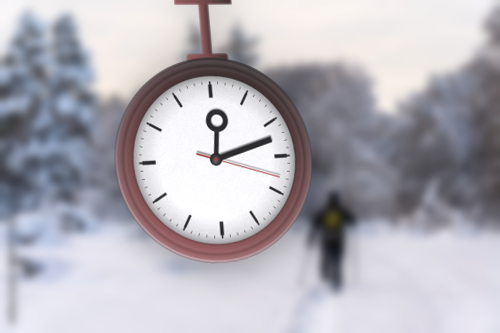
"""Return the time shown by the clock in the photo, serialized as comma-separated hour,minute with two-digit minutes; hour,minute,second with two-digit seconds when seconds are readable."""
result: 12,12,18
